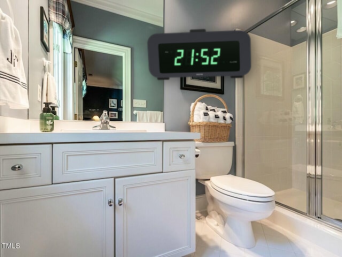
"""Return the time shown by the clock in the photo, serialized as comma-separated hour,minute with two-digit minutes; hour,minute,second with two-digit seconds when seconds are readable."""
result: 21,52
